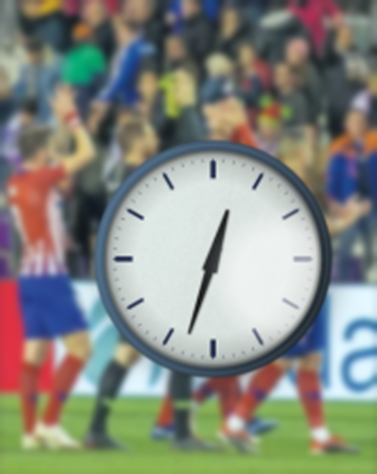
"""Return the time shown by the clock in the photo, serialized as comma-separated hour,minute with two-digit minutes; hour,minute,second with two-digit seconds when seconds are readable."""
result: 12,33
